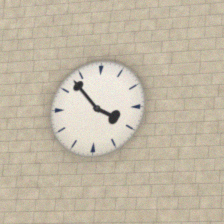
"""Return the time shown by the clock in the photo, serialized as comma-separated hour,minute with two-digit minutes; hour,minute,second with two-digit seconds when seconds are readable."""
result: 3,53
